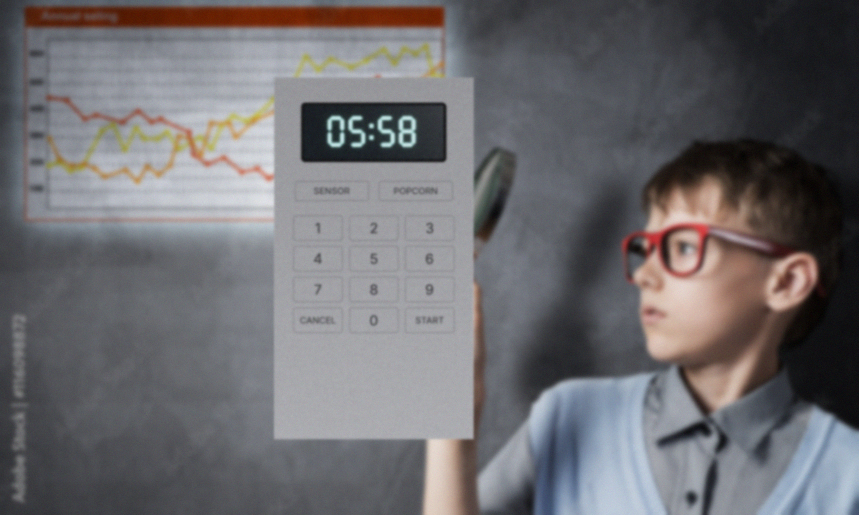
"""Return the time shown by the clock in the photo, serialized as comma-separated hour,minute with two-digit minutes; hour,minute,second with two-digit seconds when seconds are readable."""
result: 5,58
